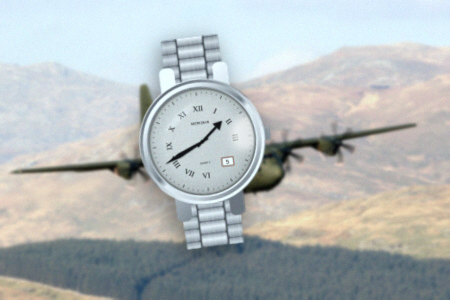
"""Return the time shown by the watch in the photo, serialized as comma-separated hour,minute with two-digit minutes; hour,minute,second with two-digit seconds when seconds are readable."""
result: 1,41
